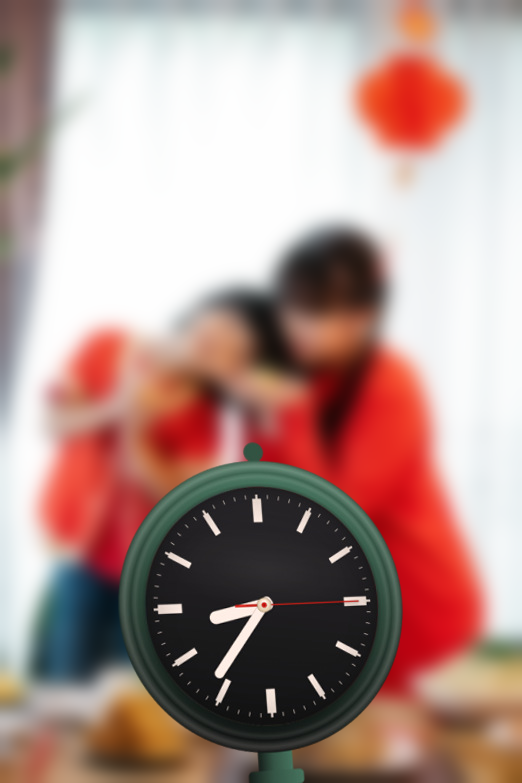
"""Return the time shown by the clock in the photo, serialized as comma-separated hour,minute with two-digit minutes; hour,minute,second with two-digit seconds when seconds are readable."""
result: 8,36,15
